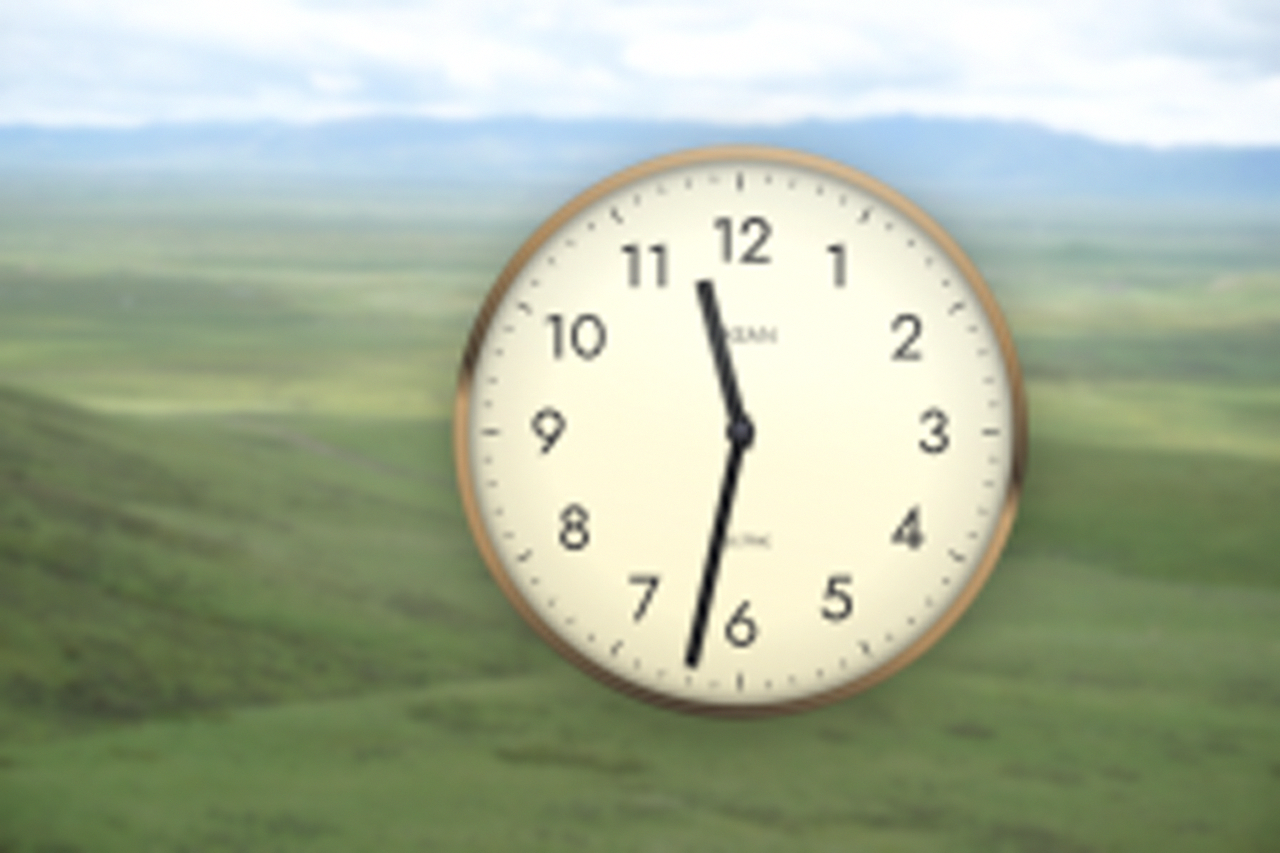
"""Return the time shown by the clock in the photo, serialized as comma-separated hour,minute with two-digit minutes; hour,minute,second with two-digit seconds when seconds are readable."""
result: 11,32
